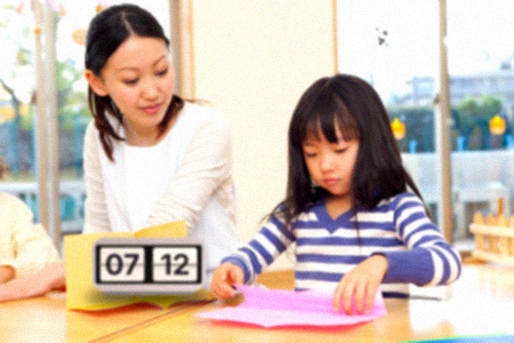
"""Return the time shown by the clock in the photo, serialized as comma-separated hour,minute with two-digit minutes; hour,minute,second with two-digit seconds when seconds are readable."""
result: 7,12
